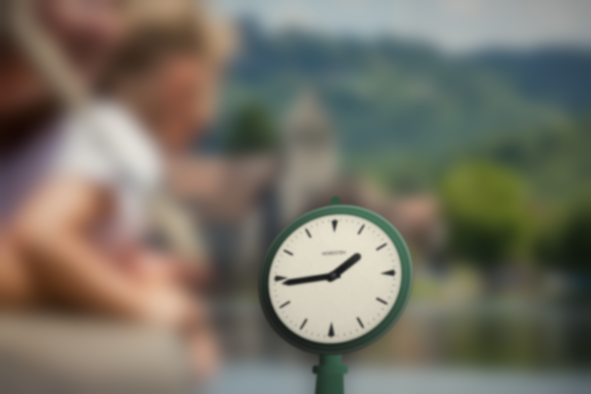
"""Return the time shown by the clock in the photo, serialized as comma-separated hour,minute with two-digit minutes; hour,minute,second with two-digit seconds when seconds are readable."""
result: 1,44
